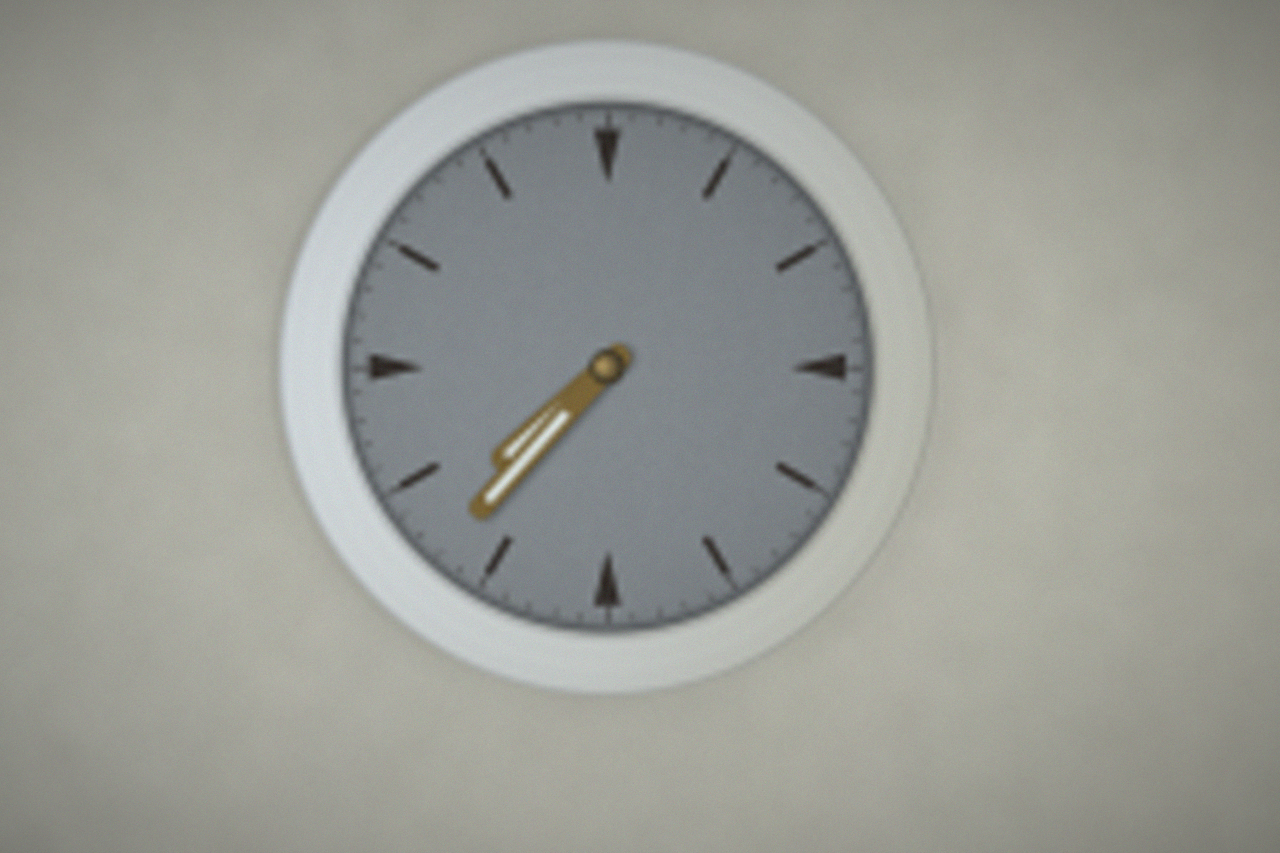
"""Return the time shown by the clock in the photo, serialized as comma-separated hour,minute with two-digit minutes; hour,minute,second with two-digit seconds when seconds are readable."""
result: 7,37
